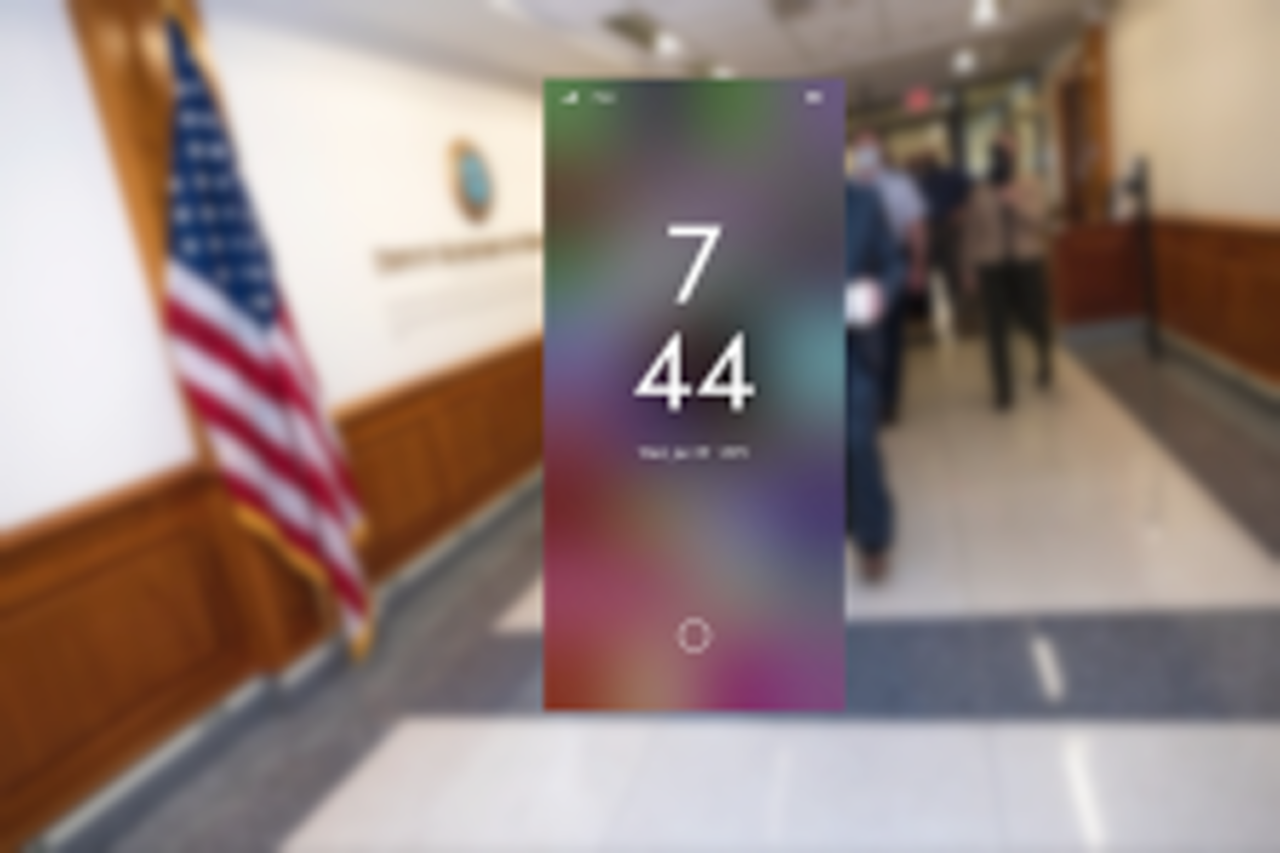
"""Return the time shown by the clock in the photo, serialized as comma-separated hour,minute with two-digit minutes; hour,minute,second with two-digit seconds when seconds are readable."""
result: 7,44
